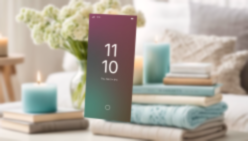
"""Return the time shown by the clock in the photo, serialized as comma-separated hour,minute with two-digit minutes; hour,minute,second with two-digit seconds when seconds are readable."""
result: 11,10
